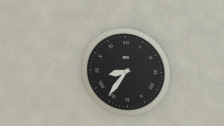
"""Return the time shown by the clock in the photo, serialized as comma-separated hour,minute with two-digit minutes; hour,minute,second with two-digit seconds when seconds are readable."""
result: 8,36
